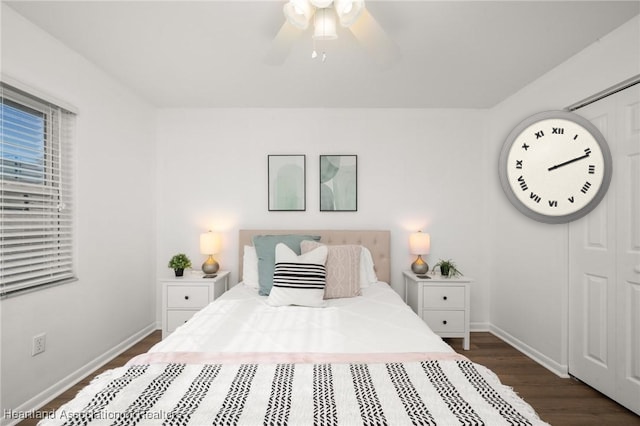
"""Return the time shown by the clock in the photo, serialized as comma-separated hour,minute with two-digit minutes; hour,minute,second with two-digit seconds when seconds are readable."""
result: 2,11
